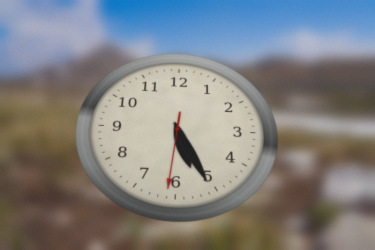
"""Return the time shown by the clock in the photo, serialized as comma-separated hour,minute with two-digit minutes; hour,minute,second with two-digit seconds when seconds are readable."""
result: 5,25,31
